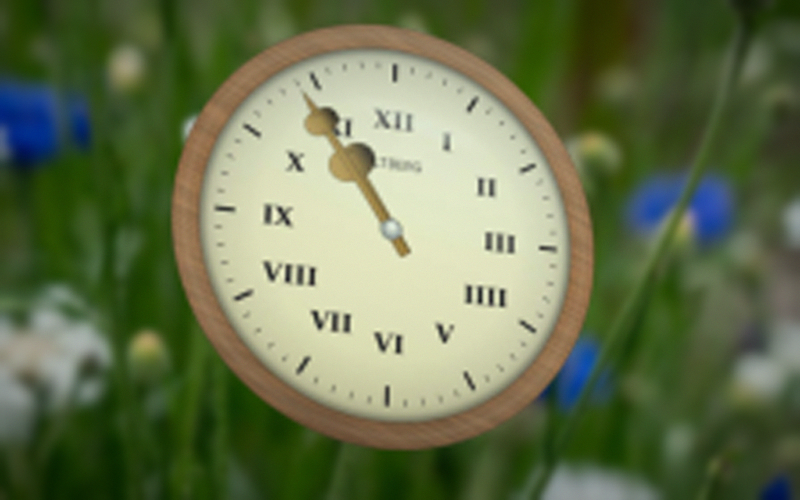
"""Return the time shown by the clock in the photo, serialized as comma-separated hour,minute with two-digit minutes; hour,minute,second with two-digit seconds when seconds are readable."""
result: 10,54
